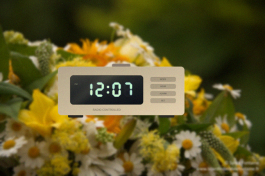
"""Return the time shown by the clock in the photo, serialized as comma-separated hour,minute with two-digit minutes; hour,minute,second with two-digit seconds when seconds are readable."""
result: 12,07
